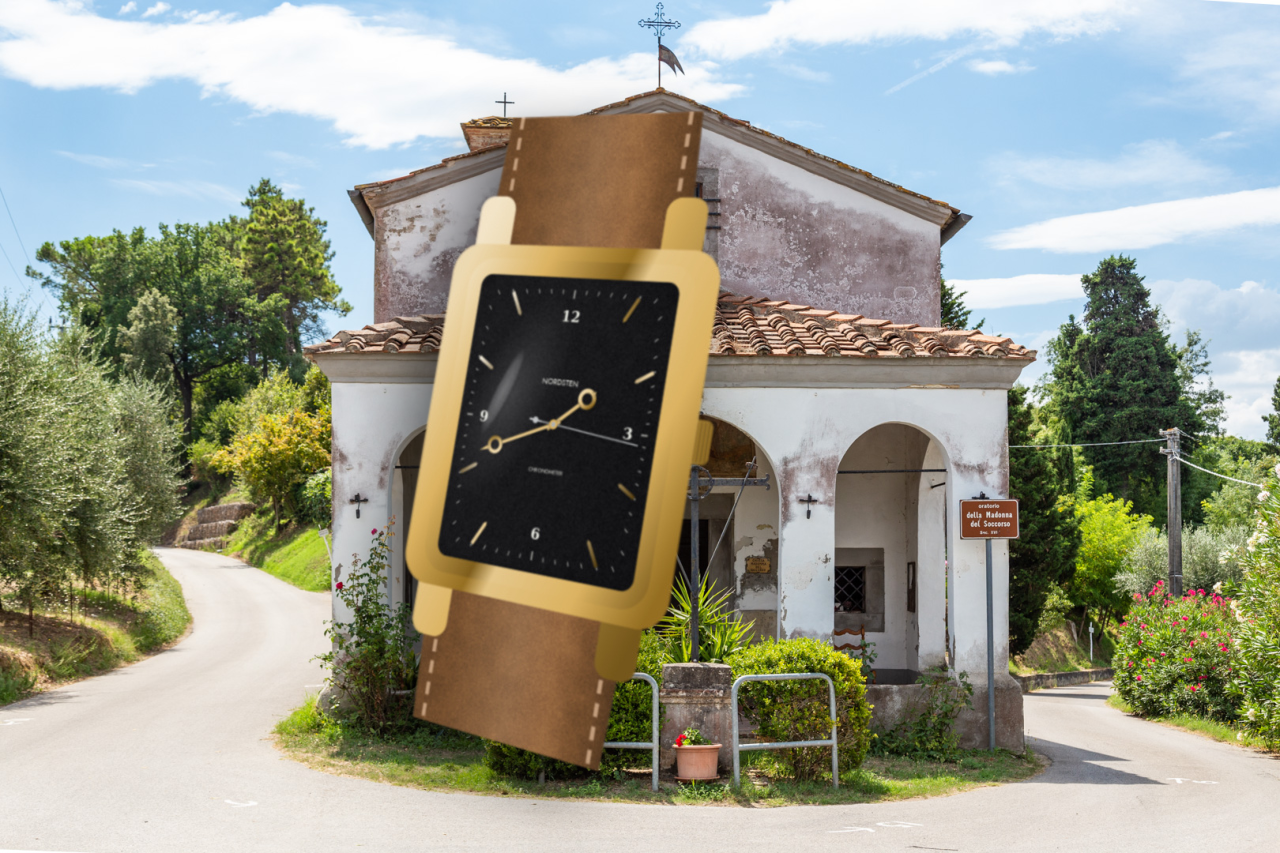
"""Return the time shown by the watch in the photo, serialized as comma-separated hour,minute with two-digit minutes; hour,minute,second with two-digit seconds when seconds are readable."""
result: 1,41,16
